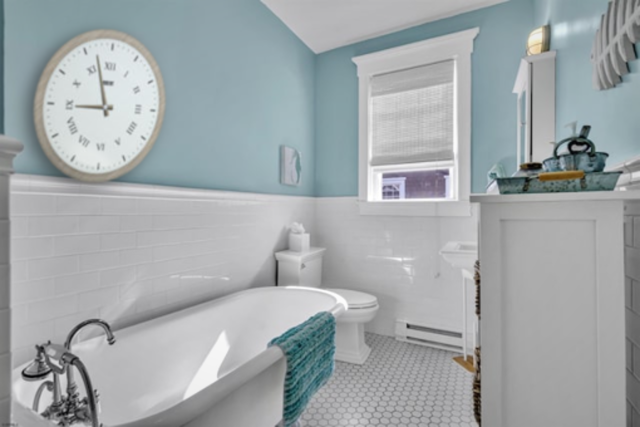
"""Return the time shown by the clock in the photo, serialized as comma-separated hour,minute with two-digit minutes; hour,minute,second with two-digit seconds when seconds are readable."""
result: 8,57
